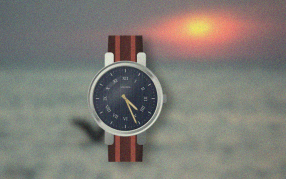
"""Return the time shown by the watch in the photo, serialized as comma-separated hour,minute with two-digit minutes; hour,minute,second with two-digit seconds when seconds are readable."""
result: 4,26
